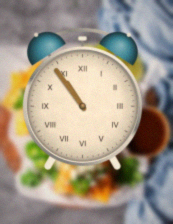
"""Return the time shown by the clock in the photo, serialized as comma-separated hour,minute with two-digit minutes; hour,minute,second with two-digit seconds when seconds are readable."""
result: 10,54
